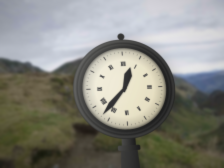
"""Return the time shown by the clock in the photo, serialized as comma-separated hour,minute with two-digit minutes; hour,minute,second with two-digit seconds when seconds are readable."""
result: 12,37
